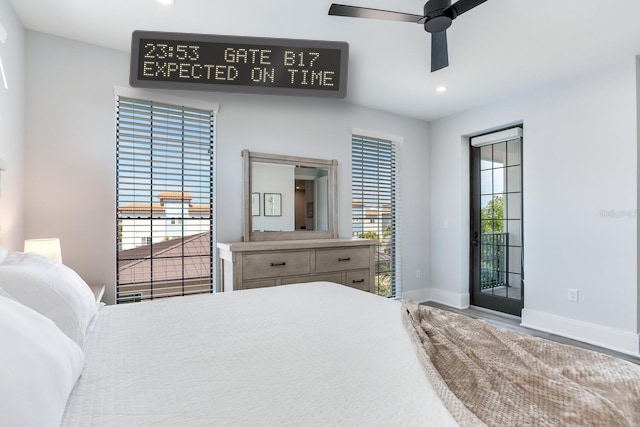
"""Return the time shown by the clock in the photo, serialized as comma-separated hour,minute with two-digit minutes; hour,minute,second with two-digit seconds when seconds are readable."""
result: 23,53
